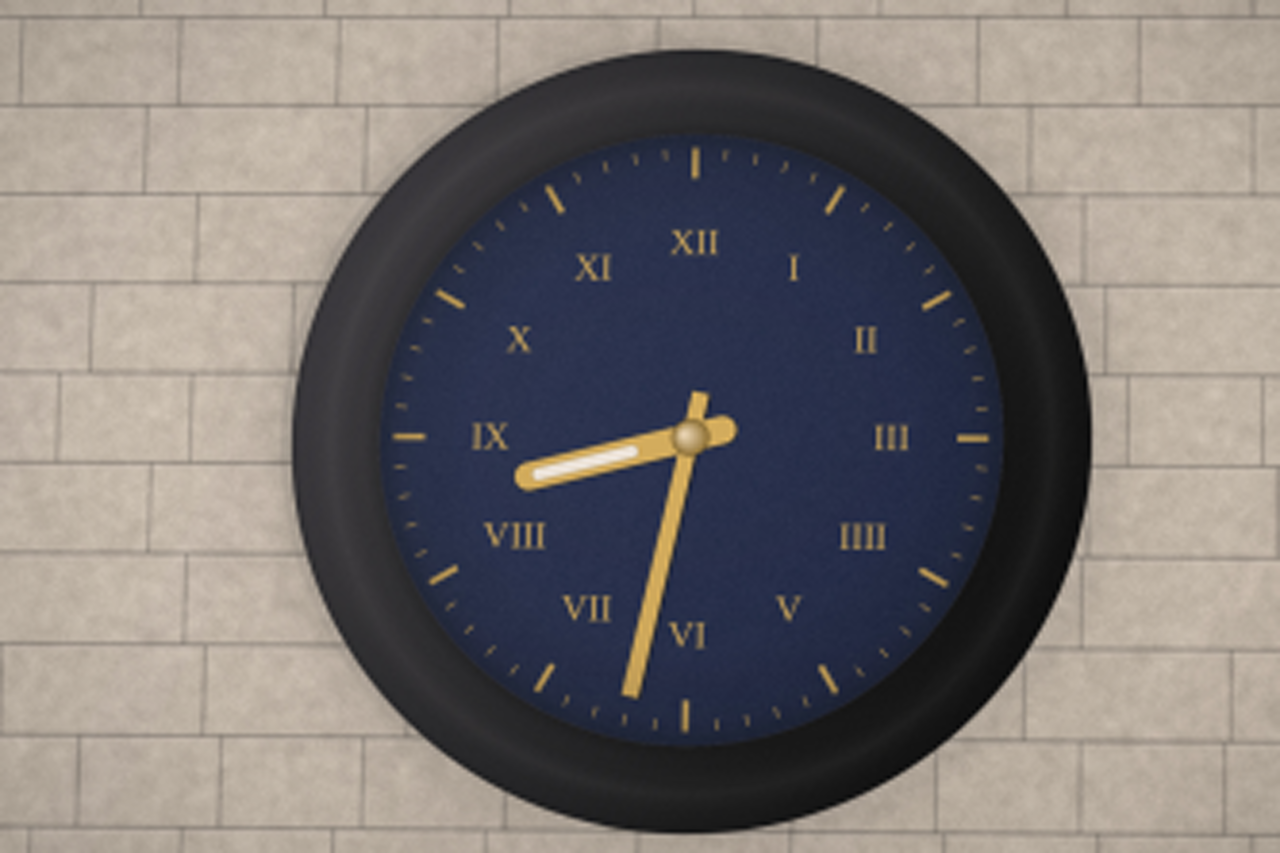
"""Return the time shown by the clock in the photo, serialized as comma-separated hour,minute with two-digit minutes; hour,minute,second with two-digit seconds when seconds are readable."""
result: 8,32
